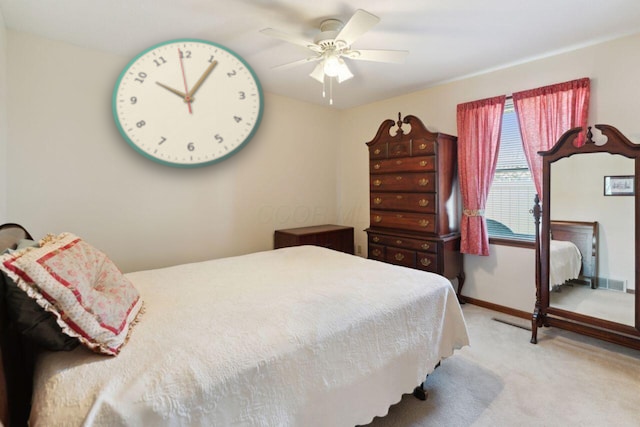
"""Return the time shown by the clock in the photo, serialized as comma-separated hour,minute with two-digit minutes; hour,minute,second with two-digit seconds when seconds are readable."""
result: 10,05,59
